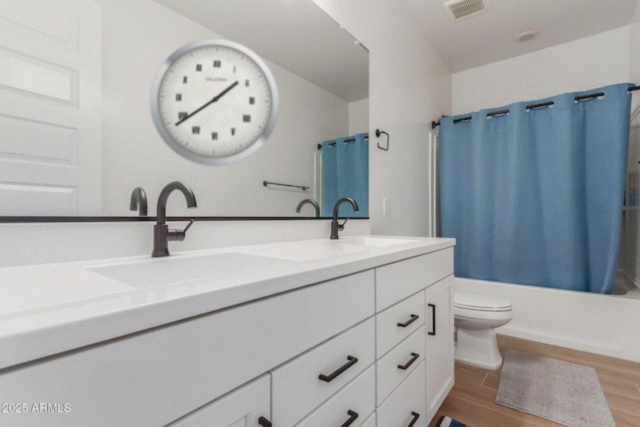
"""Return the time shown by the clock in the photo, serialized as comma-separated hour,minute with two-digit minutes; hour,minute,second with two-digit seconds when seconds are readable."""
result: 1,39
